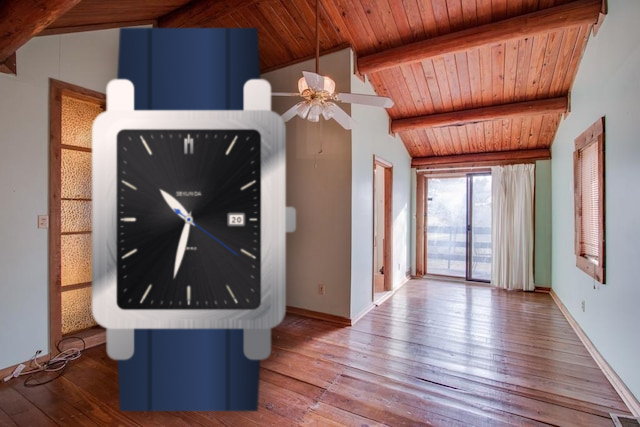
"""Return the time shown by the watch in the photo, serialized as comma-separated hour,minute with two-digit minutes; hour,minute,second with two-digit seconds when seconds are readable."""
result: 10,32,21
